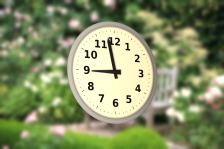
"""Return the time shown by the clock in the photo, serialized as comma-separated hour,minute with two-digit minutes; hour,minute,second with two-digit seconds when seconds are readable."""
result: 8,58
